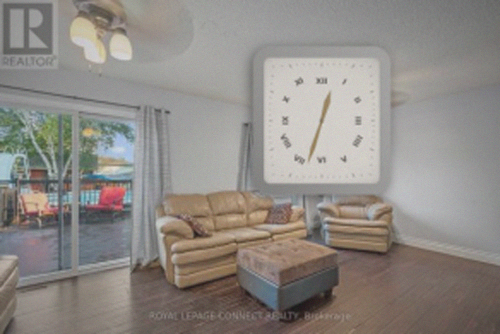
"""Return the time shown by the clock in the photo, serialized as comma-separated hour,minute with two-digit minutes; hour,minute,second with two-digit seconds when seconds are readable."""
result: 12,33
